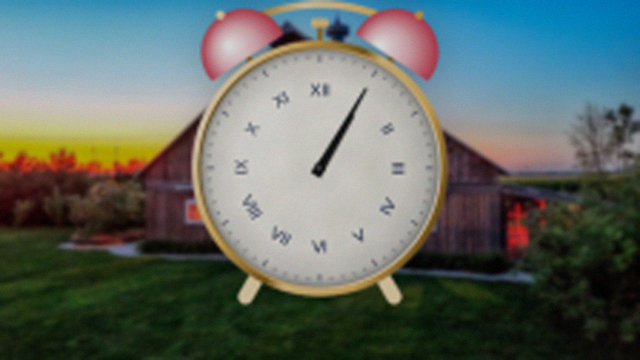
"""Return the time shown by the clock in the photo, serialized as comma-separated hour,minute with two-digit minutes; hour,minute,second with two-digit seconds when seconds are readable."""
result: 1,05
